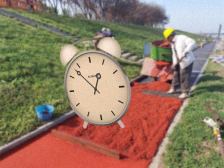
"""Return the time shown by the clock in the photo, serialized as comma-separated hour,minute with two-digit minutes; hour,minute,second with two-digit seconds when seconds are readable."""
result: 12,53
